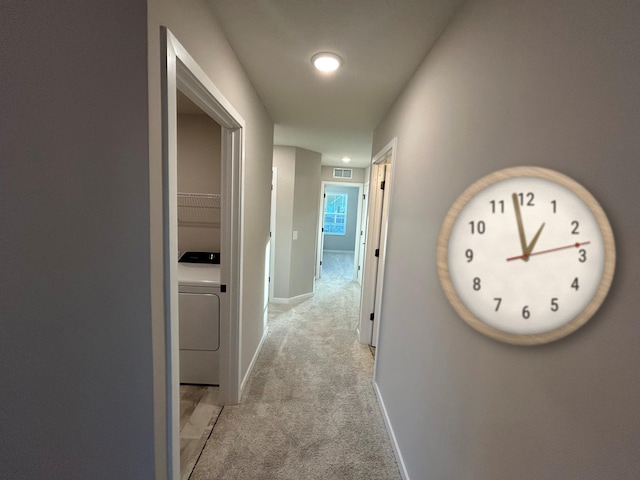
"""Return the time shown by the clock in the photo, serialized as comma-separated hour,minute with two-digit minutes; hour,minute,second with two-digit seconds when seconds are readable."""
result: 12,58,13
